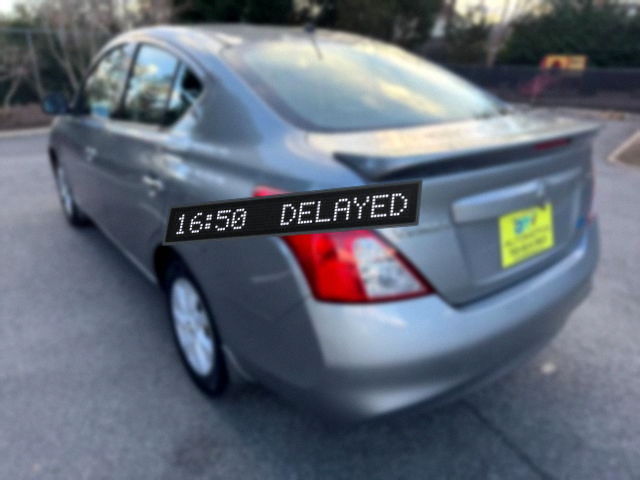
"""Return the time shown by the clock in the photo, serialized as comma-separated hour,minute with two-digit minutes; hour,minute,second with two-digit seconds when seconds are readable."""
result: 16,50
